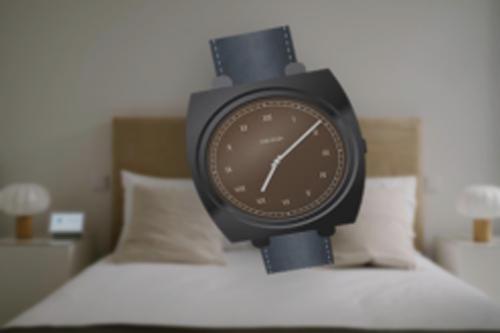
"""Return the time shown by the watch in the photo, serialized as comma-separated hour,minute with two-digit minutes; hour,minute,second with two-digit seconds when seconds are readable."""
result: 7,09
